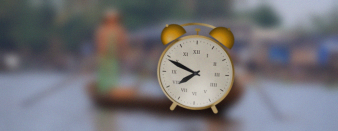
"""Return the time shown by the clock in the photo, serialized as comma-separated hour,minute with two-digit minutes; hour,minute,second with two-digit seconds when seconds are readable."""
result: 7,49
